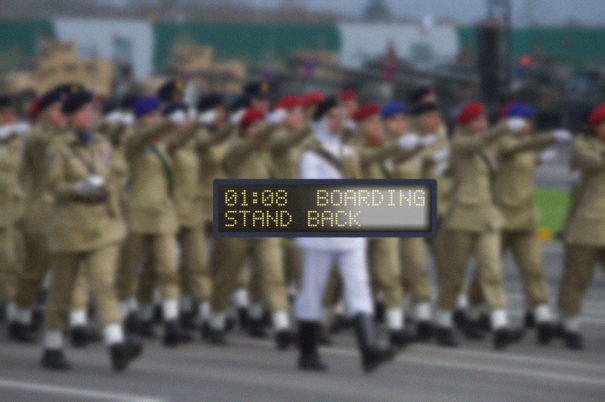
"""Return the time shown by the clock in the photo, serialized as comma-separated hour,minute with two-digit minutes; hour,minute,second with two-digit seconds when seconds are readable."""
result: 1,08
